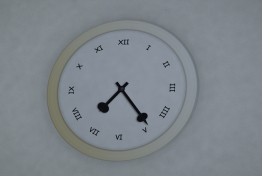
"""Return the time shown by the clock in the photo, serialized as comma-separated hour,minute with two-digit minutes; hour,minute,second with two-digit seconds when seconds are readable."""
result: 7,24
